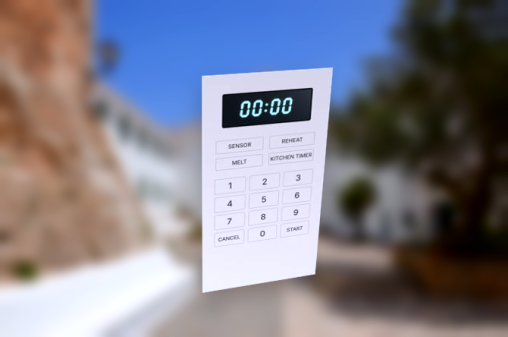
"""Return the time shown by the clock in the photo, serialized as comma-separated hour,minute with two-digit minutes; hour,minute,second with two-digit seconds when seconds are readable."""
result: 0,00
